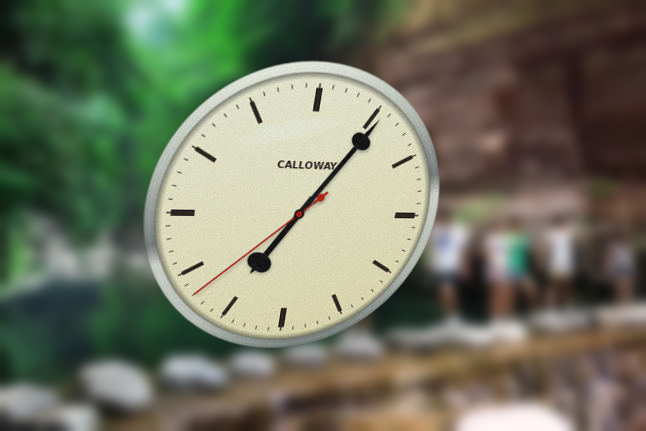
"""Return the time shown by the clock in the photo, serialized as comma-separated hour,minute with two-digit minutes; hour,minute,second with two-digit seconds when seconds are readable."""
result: 7,05,38
